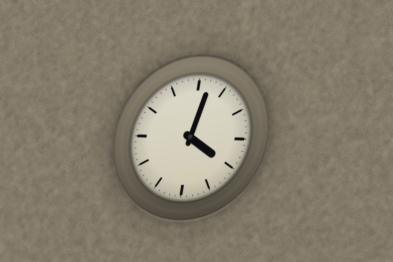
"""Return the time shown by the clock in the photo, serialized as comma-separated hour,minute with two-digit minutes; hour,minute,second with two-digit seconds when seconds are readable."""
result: 4,02
